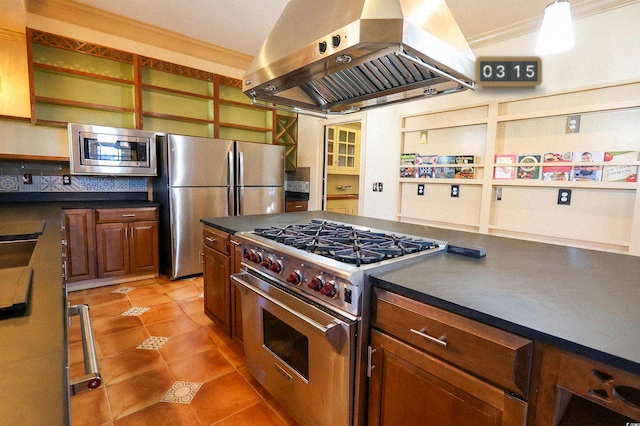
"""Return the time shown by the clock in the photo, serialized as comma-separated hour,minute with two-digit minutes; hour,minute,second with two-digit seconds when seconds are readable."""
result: 3,15
